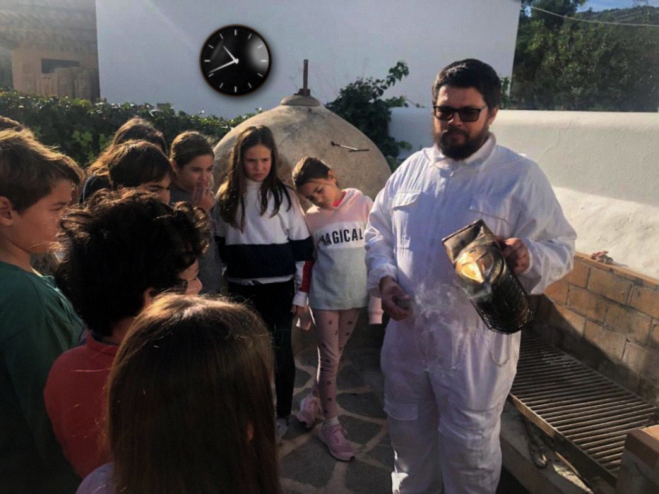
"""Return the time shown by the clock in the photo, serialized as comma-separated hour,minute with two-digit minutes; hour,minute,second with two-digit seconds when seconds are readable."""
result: 10,41
